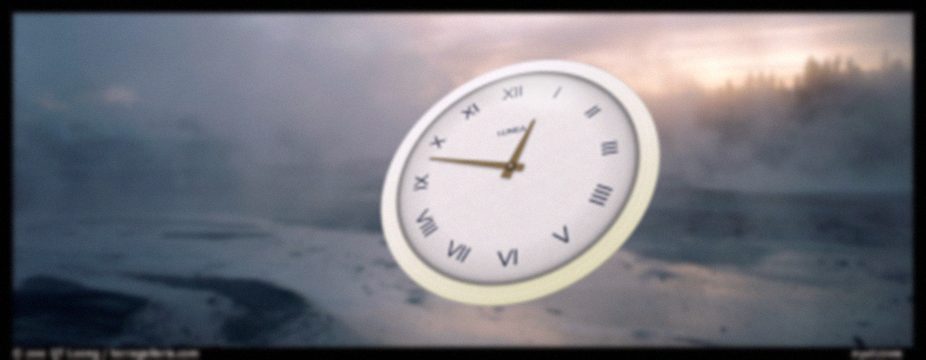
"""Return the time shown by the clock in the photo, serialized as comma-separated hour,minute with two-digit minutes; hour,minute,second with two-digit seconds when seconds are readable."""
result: 12,48
